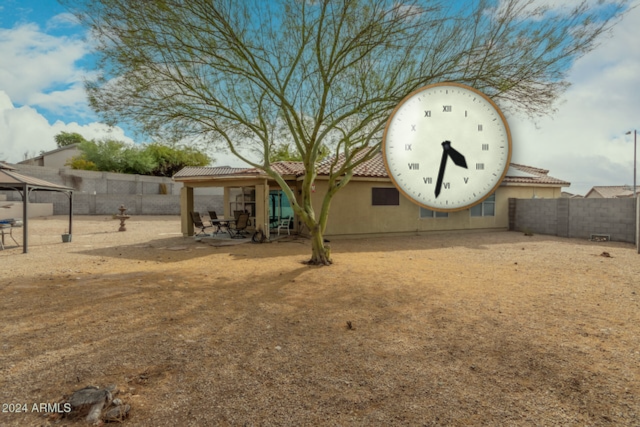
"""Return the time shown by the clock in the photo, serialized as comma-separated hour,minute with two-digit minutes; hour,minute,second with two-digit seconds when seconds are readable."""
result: 4,32
